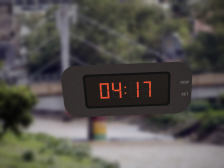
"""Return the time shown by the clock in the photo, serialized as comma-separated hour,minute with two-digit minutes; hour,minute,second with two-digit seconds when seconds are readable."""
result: 4,17
